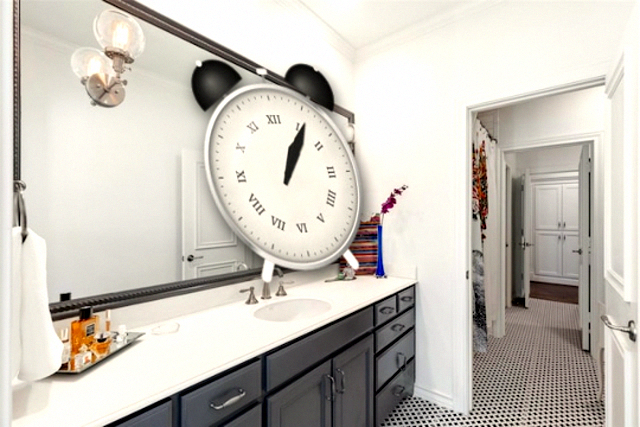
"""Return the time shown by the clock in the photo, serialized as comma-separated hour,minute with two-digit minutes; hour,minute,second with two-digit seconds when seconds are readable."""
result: 1,06
